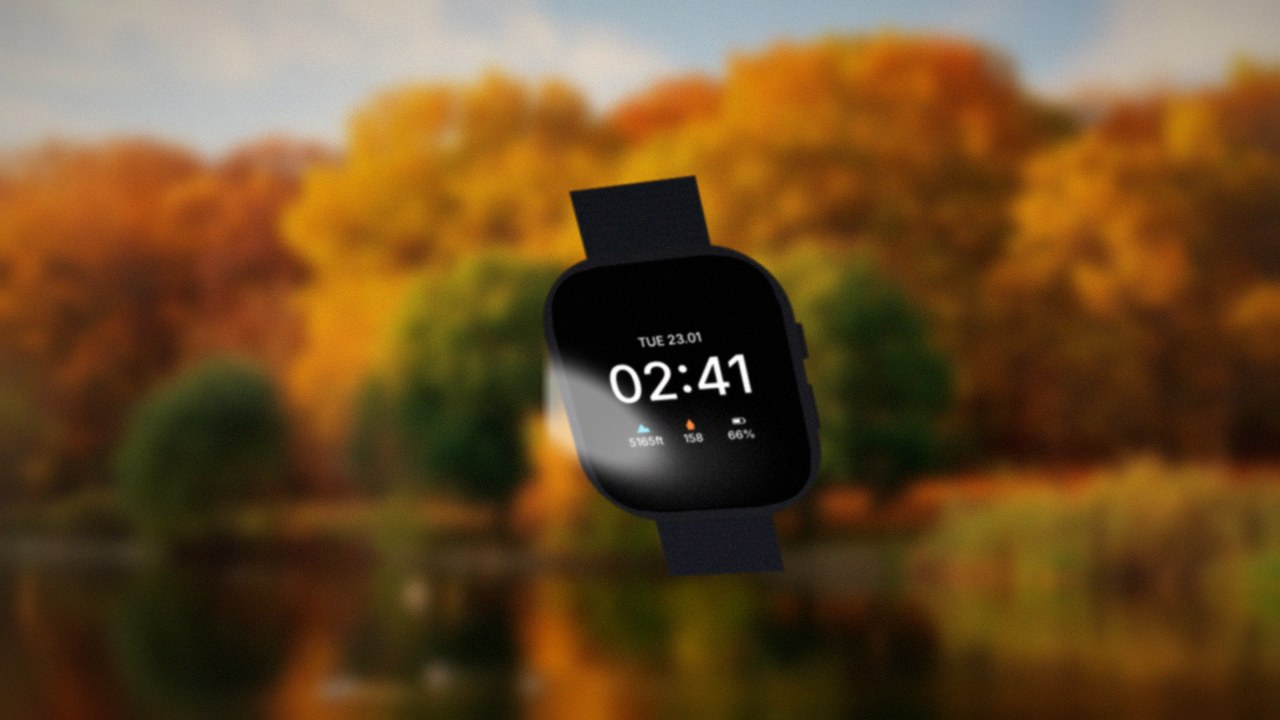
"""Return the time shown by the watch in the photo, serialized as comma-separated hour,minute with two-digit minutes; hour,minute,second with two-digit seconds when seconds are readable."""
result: 2,41
